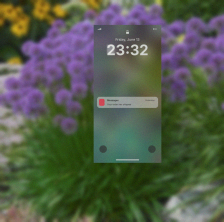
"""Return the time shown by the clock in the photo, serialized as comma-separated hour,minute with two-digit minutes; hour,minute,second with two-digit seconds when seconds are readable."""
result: 23,32
